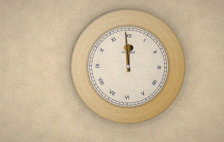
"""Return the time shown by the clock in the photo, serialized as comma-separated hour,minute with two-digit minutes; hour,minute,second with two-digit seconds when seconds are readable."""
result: 11,59
